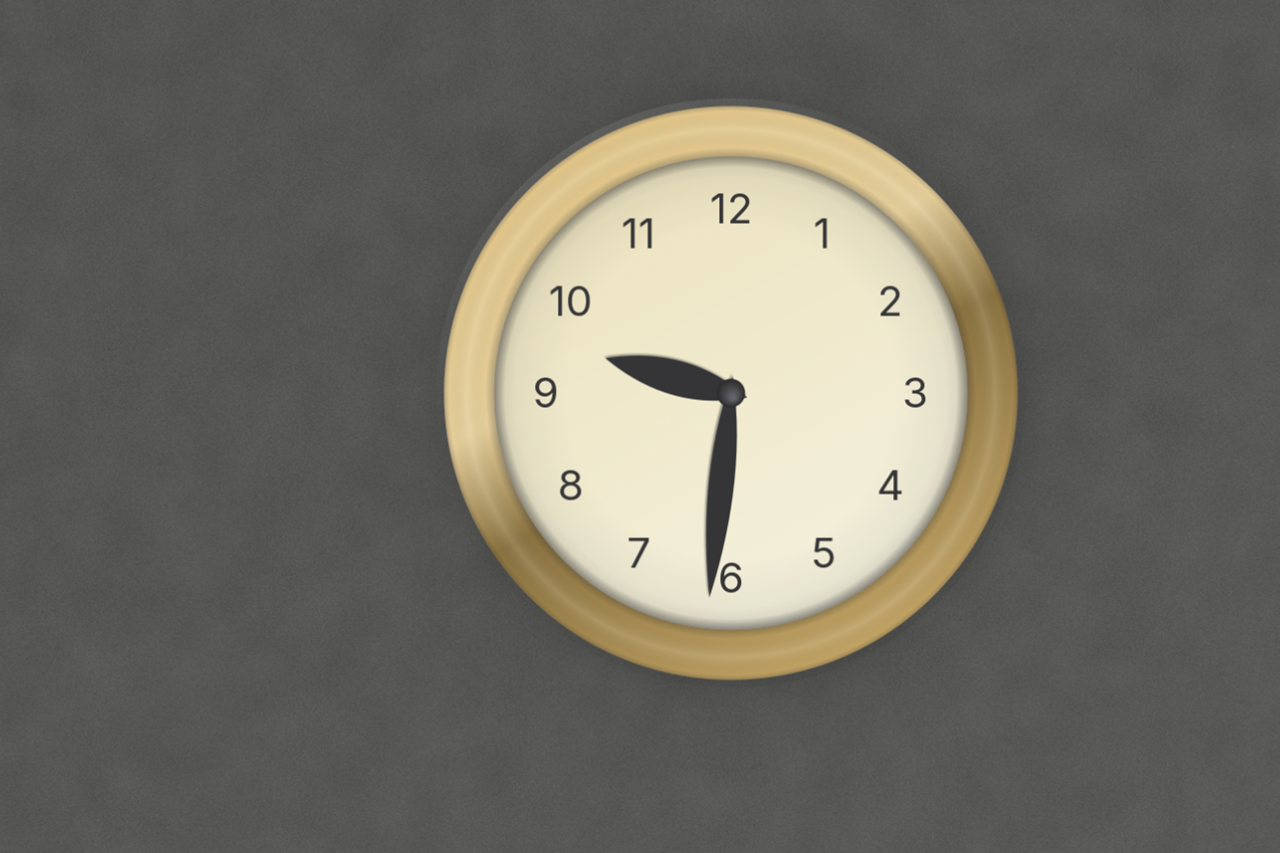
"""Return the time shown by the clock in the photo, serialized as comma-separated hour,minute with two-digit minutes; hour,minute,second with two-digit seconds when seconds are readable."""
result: 9,31
